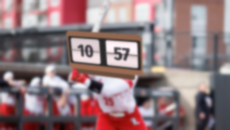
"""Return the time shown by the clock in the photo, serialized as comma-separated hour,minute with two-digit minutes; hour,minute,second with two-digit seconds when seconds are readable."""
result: 10,57
